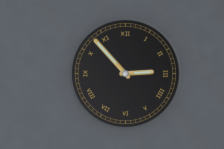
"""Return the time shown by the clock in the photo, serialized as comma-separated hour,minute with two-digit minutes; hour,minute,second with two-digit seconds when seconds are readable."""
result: 2,53
